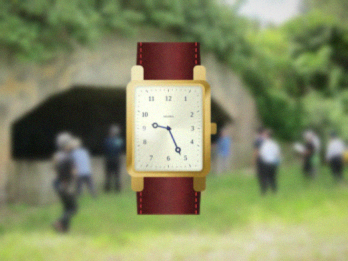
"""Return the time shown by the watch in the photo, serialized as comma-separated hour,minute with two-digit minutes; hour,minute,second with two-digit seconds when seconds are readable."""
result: 9,26
